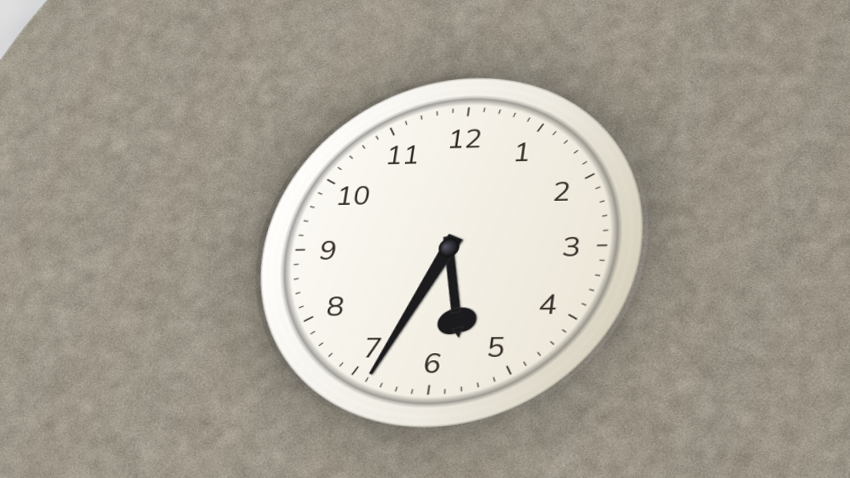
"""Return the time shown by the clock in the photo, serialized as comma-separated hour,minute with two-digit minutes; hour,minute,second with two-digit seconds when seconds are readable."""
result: 5,34
